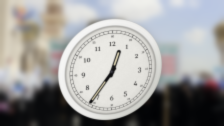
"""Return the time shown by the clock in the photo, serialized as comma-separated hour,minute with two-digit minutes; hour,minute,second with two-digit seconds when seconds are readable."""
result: 12,36
